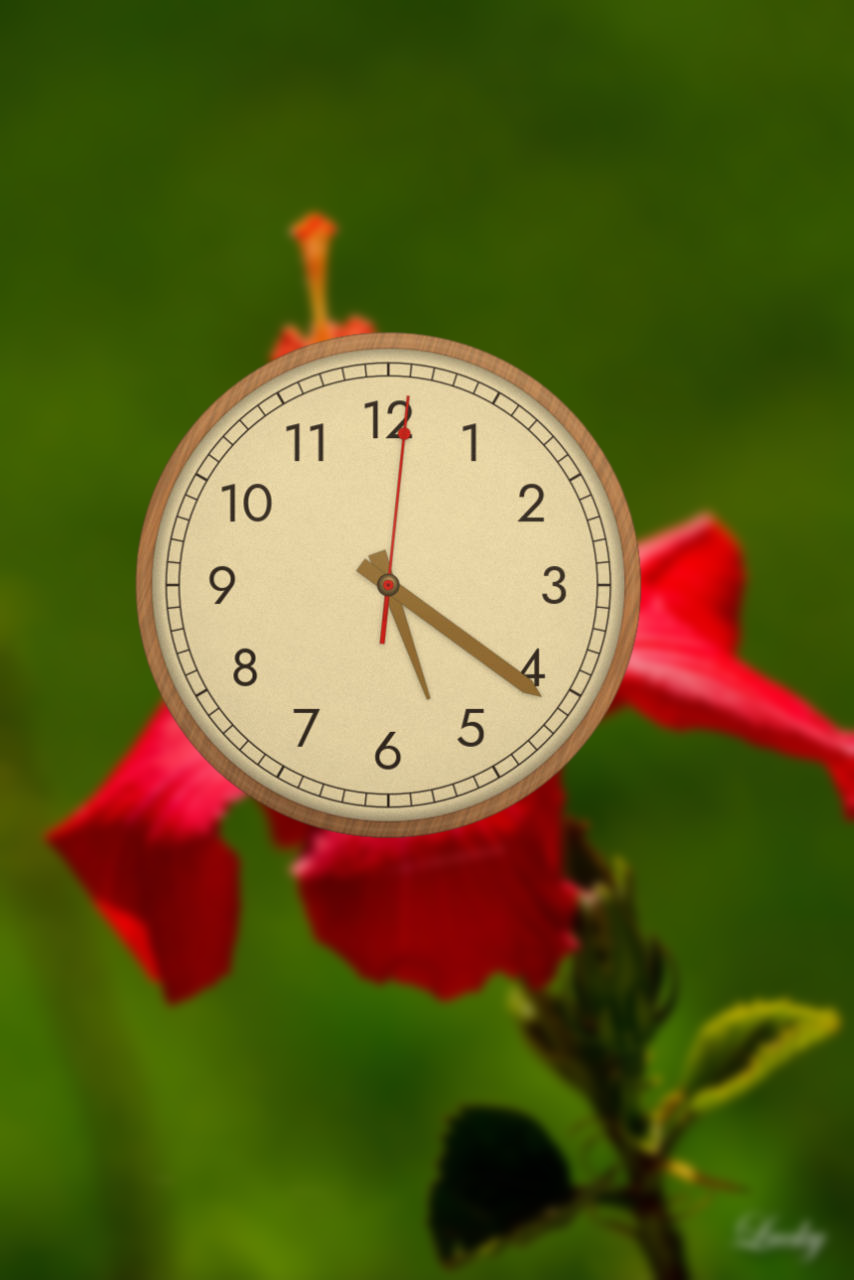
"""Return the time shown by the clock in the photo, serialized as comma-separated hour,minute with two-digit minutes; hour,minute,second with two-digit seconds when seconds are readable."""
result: 5,21,01
